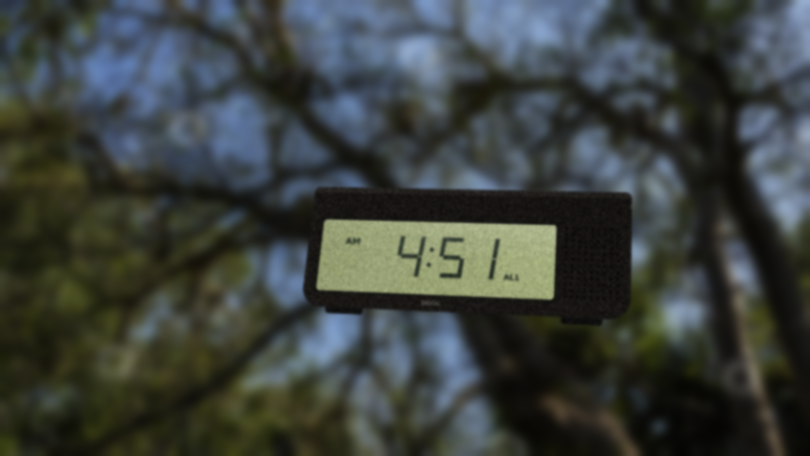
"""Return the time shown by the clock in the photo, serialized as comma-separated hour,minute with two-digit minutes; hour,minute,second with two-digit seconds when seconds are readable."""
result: 4,51
